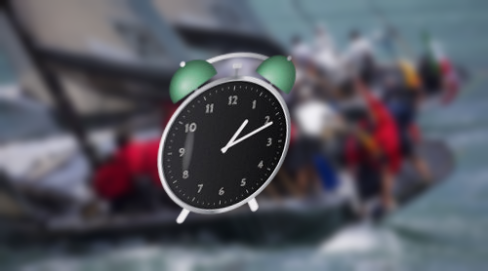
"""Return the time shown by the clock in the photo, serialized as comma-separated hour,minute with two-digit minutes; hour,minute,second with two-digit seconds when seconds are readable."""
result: 1,11
